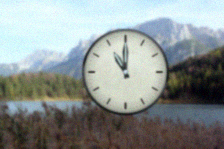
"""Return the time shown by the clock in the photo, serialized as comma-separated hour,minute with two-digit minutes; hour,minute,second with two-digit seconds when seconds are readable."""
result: 11,00
